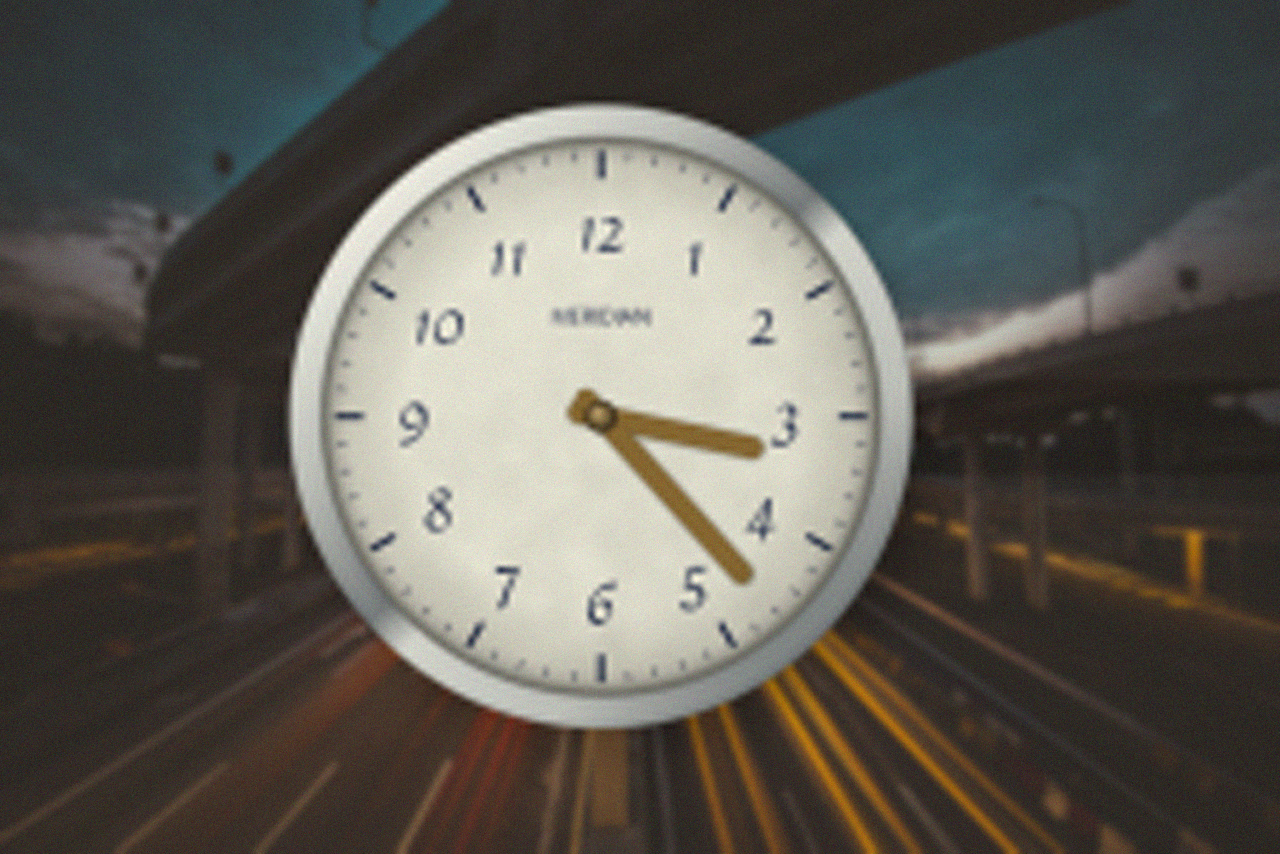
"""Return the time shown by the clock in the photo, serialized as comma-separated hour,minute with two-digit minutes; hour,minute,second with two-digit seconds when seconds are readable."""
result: 3,23
